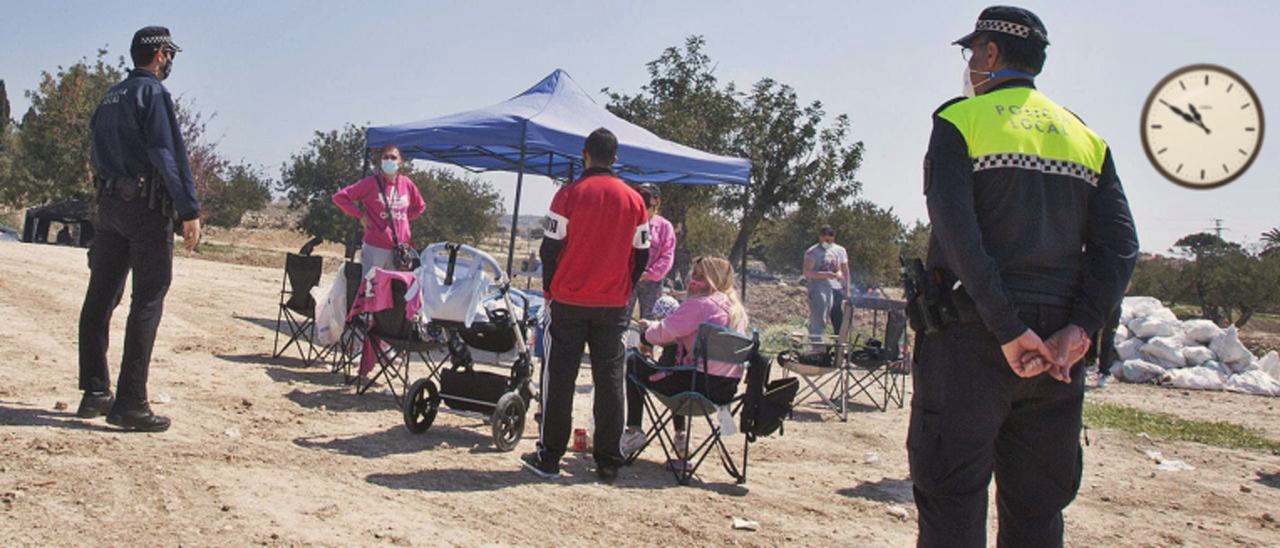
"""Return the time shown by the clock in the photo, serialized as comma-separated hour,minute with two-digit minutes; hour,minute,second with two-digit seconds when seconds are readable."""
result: 10,50
